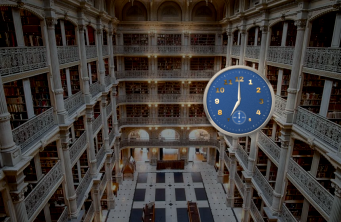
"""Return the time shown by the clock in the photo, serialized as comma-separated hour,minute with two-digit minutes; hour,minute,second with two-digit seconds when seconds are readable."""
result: 7,00
